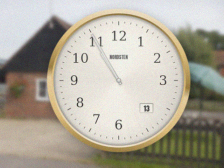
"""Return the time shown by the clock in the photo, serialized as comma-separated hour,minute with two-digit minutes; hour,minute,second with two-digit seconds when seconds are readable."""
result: 10,55
